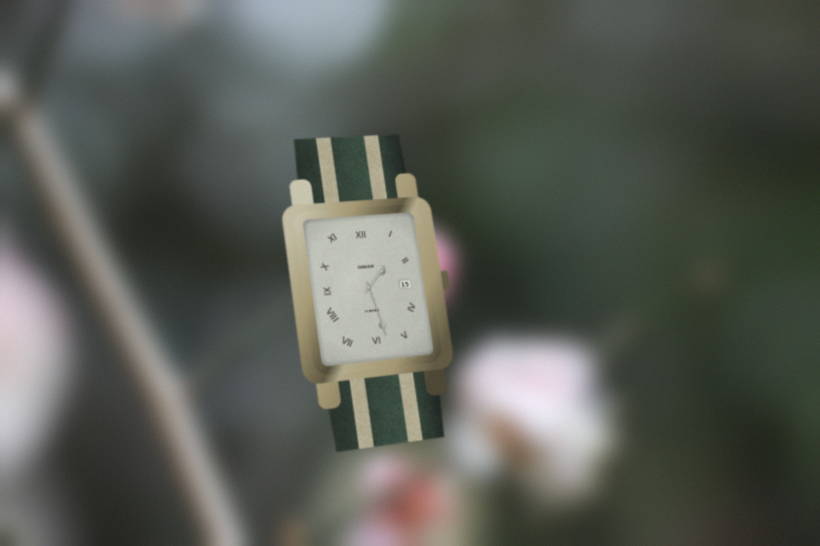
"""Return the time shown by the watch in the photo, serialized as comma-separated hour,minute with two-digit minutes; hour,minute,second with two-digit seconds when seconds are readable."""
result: 1,28
